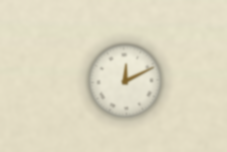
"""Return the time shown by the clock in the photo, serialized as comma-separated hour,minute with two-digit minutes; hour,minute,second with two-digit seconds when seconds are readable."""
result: 12,11
